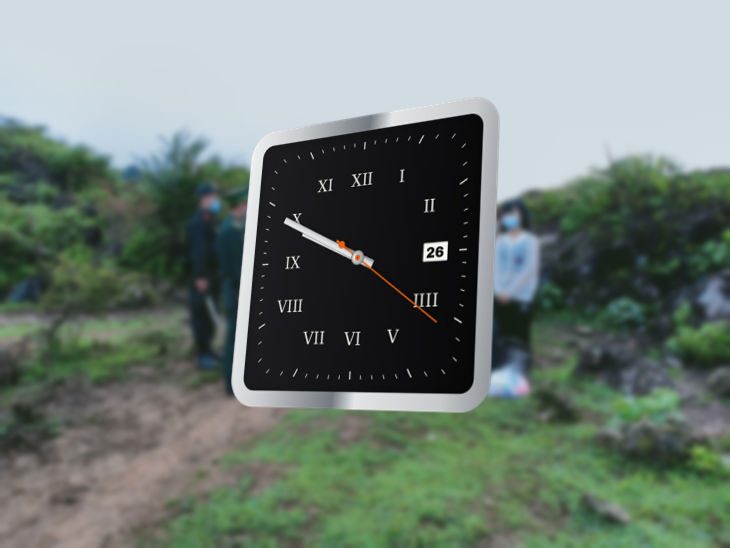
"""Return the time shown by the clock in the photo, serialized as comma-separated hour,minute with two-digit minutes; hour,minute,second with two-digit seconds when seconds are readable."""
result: 9,49,21
